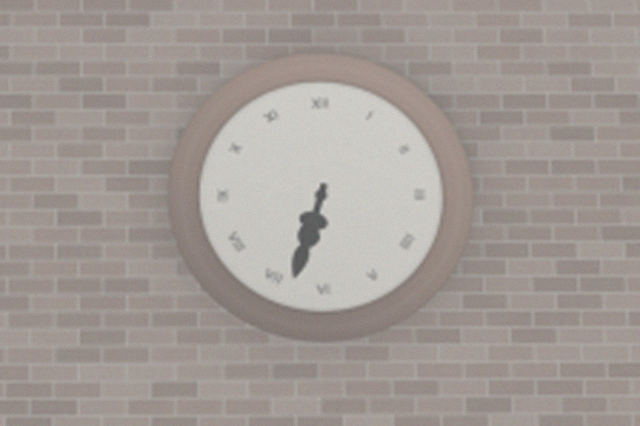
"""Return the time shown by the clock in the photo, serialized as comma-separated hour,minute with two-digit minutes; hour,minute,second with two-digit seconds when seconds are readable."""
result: 6,33
